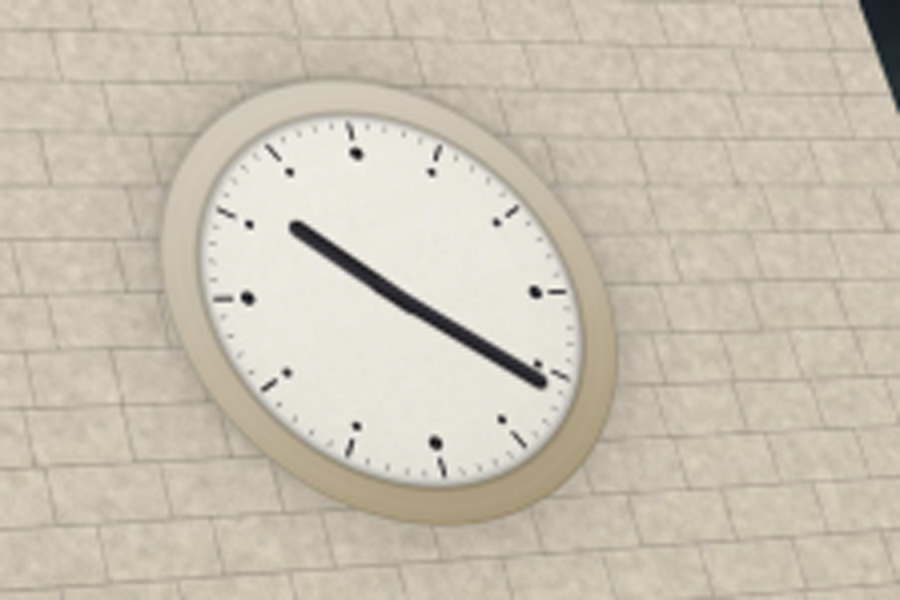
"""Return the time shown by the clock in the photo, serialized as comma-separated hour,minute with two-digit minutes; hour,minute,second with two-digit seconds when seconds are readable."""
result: 10,21
